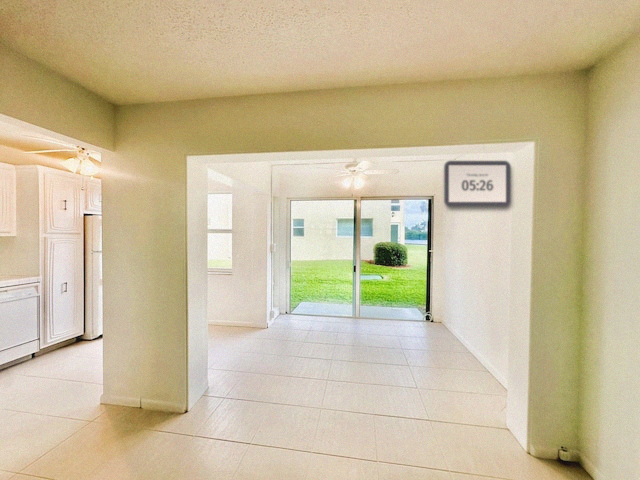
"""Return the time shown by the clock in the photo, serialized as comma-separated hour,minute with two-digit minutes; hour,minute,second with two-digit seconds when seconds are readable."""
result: 5,26
